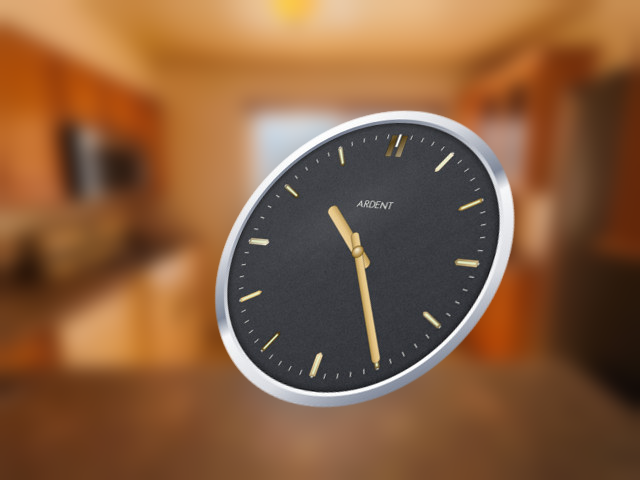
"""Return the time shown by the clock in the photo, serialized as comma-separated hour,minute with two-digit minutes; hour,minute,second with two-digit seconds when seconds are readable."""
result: 10,25
